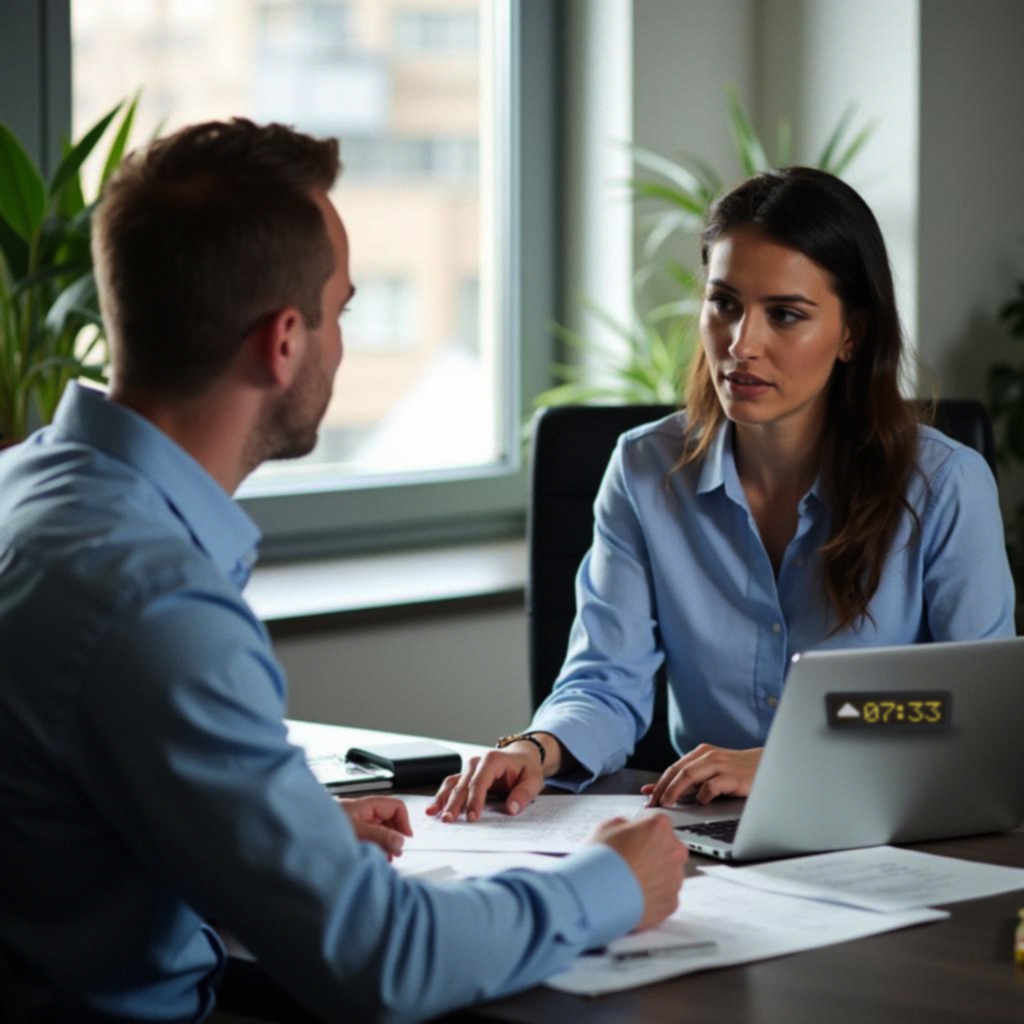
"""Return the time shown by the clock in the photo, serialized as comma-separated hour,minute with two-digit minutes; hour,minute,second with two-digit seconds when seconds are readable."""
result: 7,33
